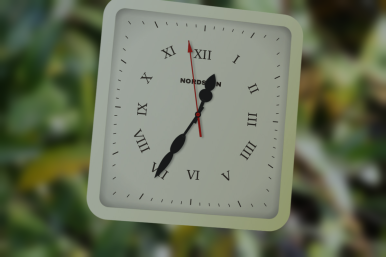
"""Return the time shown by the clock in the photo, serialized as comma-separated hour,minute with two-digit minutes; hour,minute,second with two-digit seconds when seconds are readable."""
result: 12,34,58
